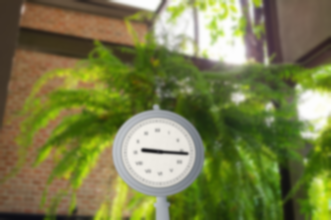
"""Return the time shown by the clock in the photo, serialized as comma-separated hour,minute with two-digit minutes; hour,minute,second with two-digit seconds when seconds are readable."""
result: 9,16
